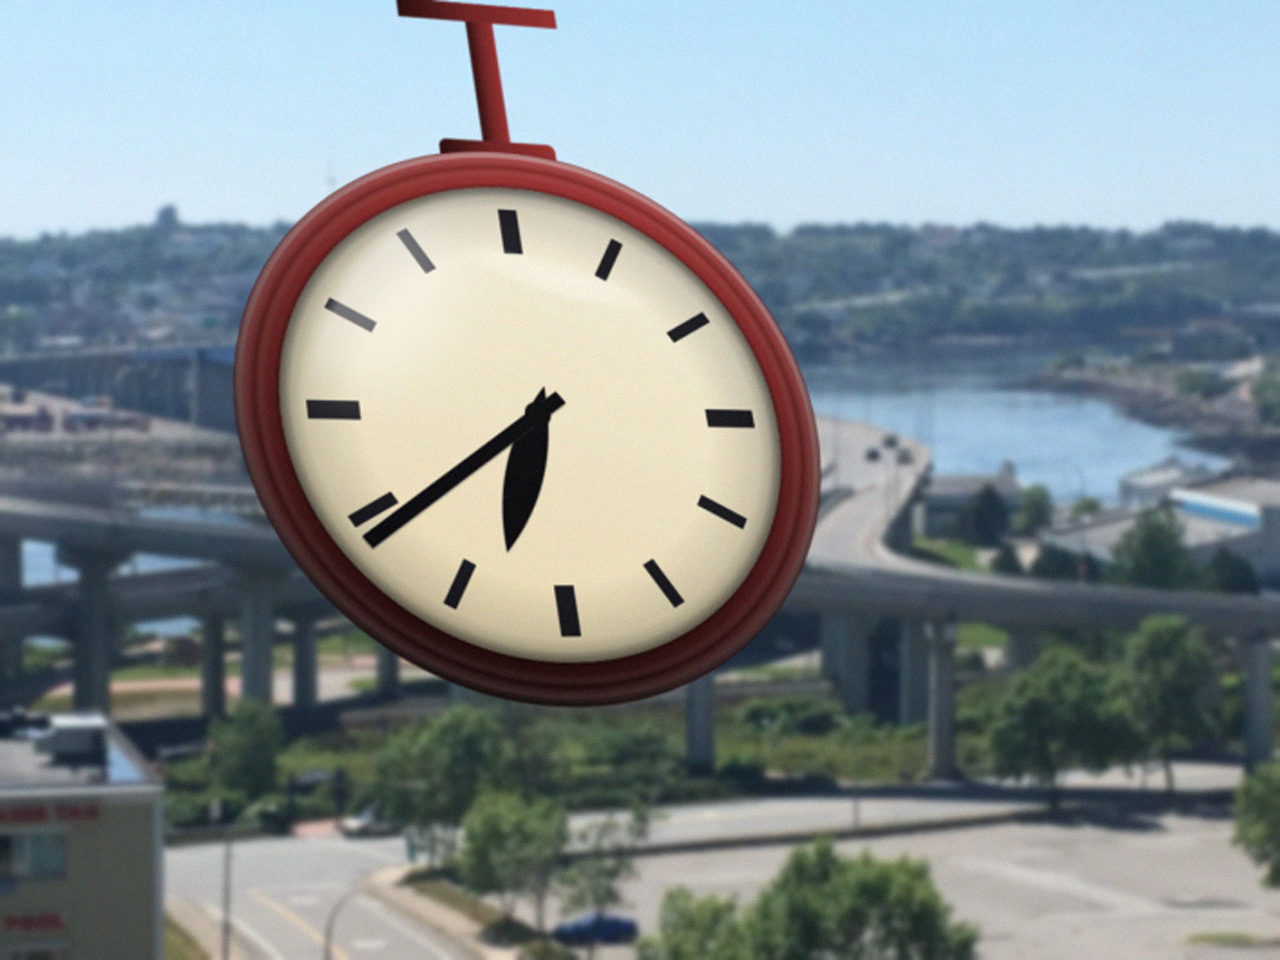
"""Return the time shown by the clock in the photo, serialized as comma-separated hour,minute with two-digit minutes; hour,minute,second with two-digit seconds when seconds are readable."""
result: 6,39
